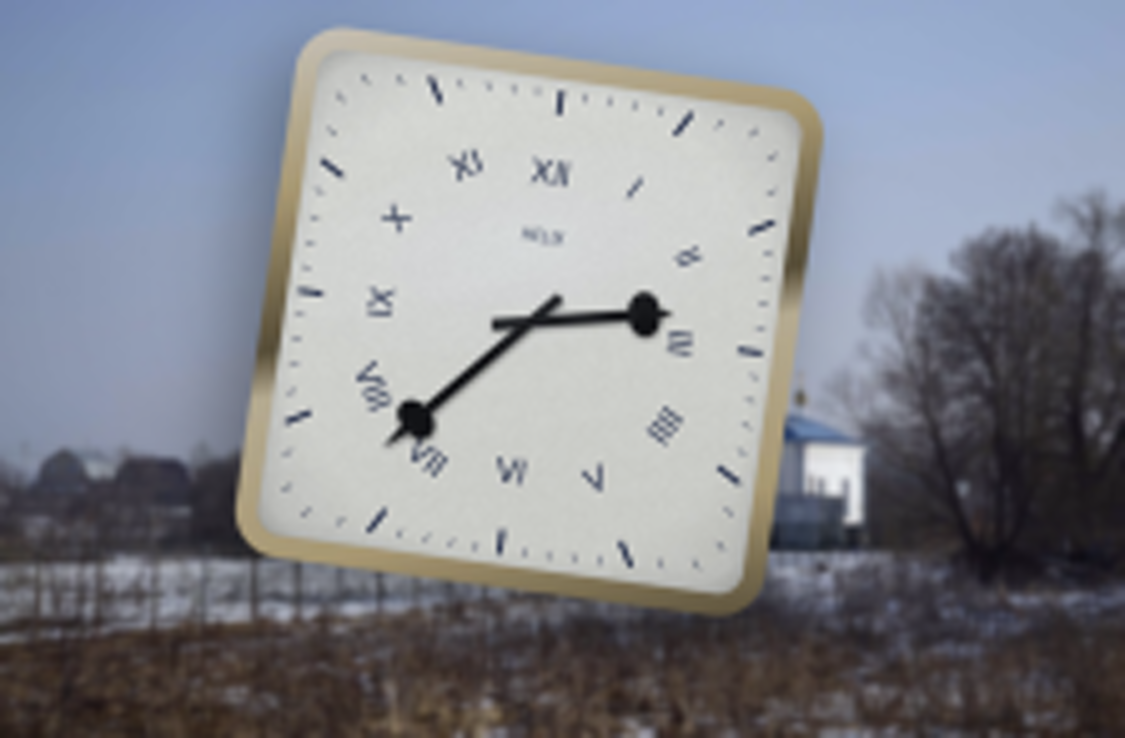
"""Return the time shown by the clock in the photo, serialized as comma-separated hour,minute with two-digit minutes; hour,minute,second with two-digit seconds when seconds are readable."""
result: 2,37
